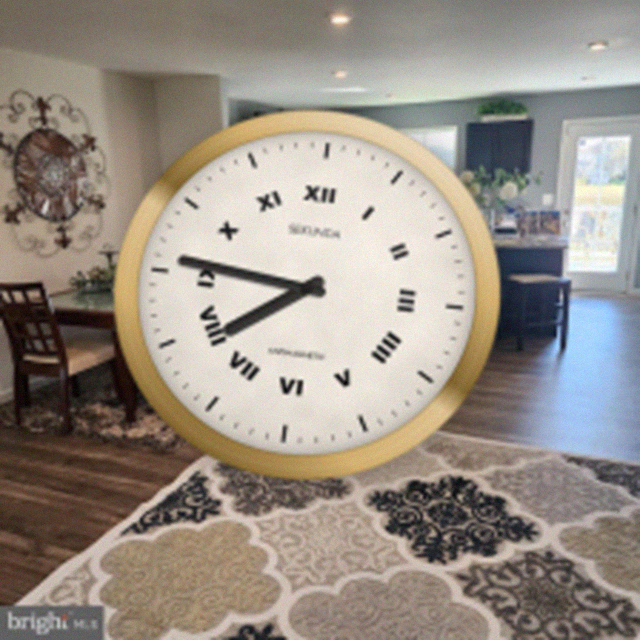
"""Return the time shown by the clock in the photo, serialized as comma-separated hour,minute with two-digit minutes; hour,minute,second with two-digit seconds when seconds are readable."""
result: 7,46
